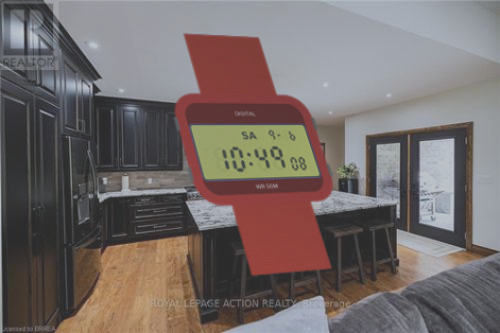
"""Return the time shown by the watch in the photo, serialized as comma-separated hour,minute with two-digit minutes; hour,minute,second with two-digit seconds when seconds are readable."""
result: 10,49,08
